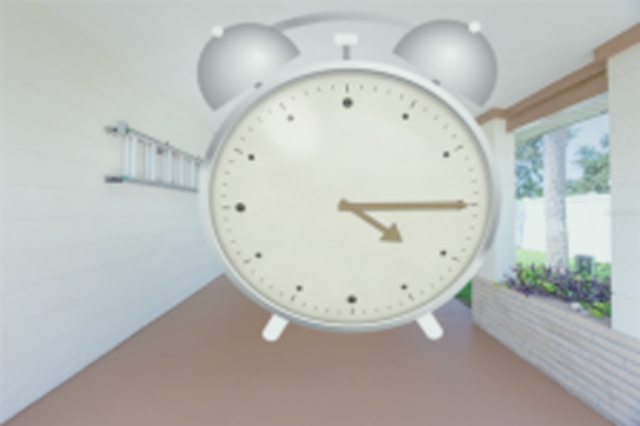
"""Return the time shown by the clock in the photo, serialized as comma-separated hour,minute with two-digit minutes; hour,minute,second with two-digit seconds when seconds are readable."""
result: 4,15
